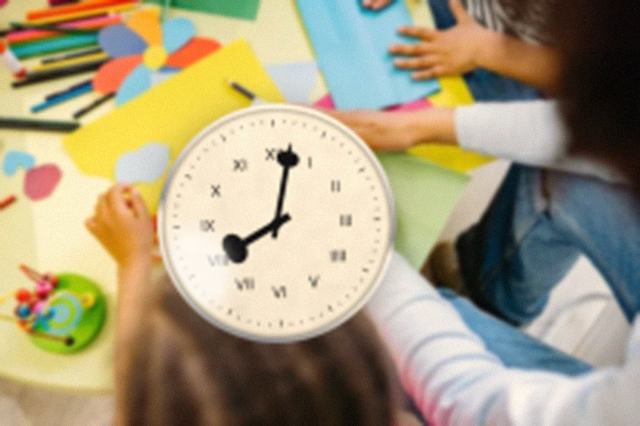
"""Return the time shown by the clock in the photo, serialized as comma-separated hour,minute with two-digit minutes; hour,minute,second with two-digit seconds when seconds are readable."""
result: 8,02
